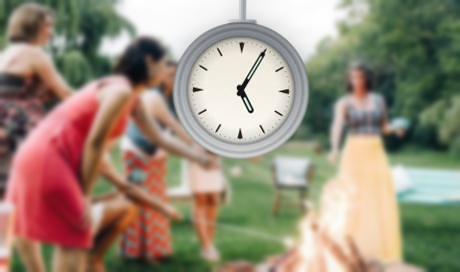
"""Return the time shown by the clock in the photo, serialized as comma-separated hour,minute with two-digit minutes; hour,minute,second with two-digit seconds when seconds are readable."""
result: 5,05
